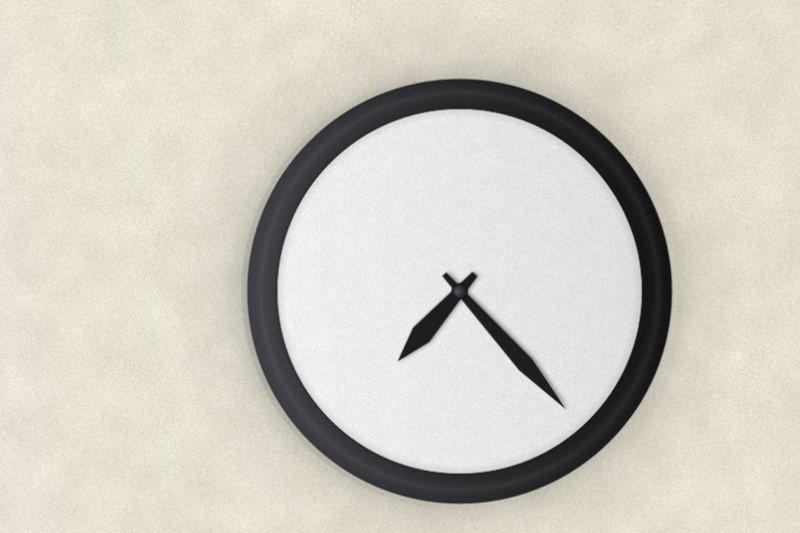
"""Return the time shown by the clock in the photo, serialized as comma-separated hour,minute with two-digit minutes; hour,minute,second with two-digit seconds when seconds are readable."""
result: 7,23
